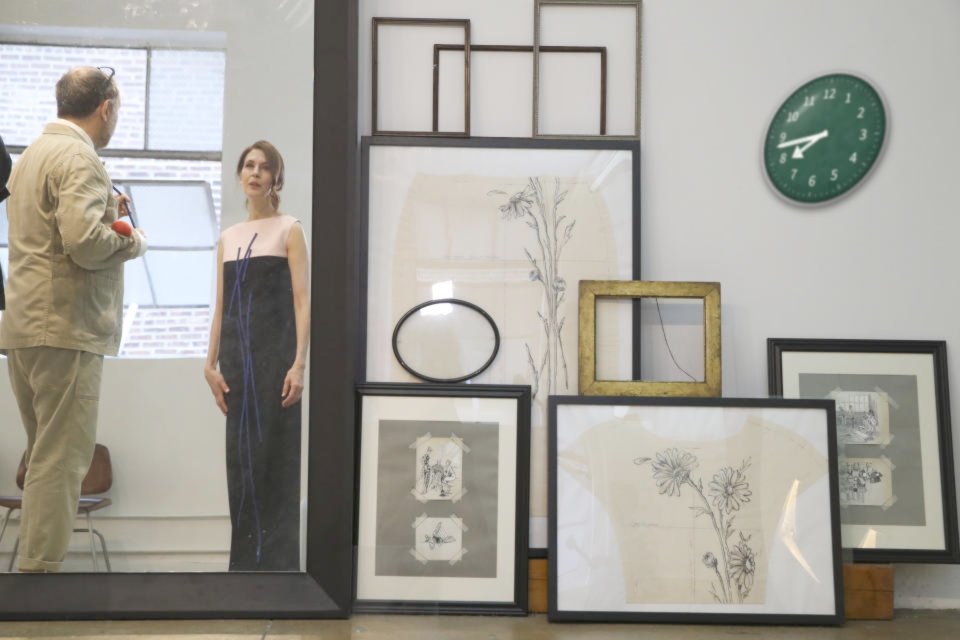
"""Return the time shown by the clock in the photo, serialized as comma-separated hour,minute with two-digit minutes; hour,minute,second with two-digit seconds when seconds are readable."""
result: 7,43
